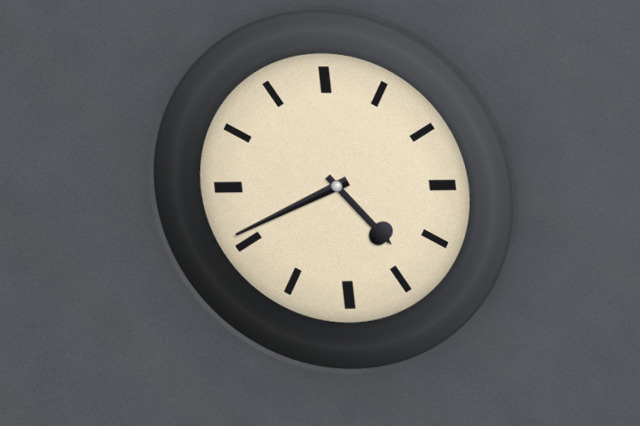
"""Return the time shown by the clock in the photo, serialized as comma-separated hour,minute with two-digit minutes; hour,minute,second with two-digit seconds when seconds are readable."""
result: 4,41
